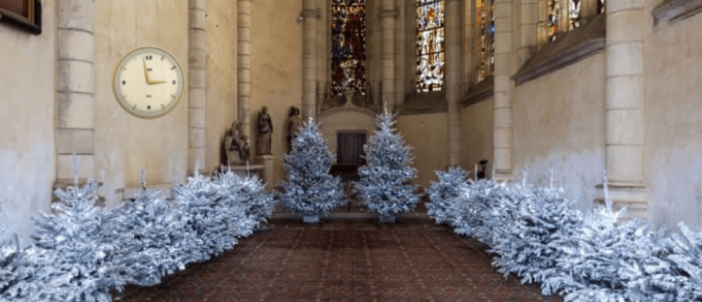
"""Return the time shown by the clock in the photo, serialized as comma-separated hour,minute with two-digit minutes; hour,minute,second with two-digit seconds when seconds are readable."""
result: 2,58
